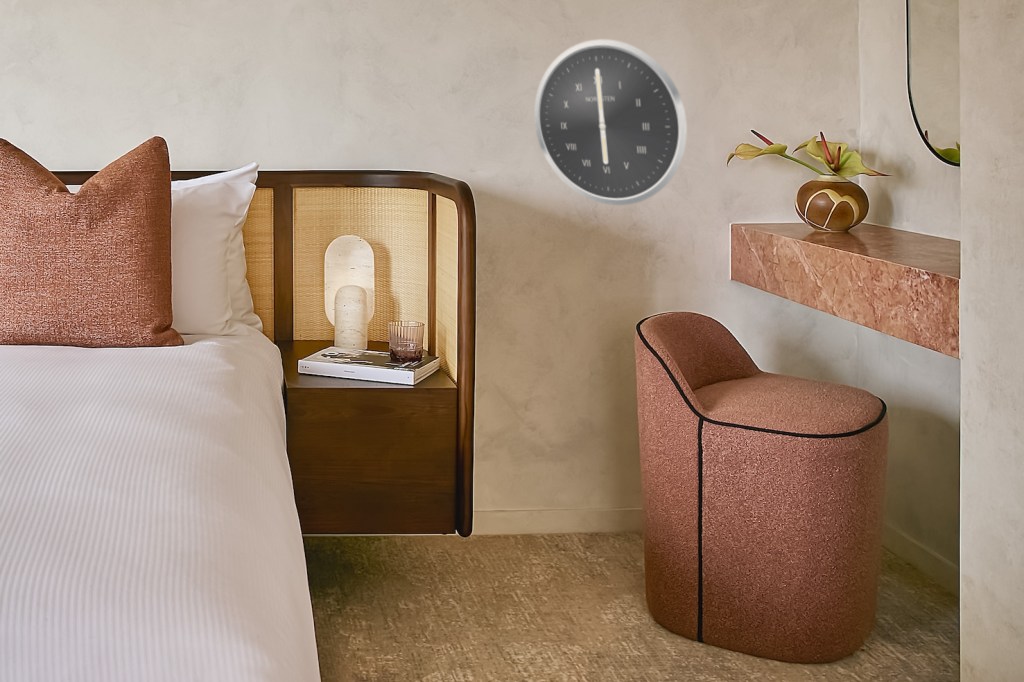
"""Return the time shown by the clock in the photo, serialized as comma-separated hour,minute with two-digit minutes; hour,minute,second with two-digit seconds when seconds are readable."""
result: 6,00
